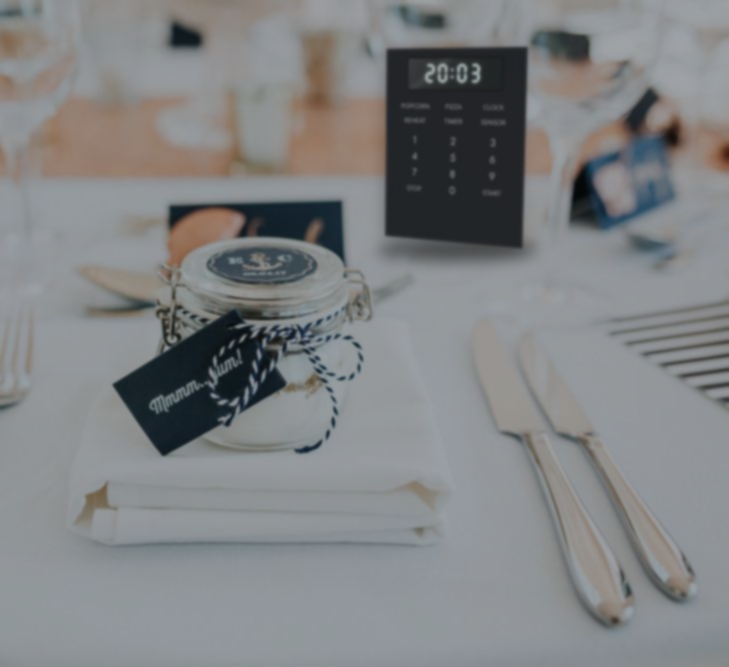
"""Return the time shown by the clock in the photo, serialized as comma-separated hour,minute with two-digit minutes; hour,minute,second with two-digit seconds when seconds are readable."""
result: 20,03
